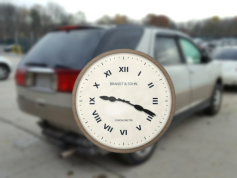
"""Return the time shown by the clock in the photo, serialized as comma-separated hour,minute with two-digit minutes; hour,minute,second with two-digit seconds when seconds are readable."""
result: 9,19
